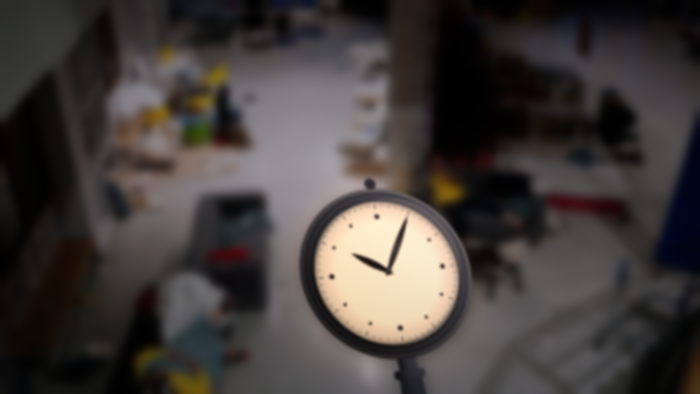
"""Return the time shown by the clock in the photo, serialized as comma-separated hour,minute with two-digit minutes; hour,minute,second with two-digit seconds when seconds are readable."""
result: 10,05
